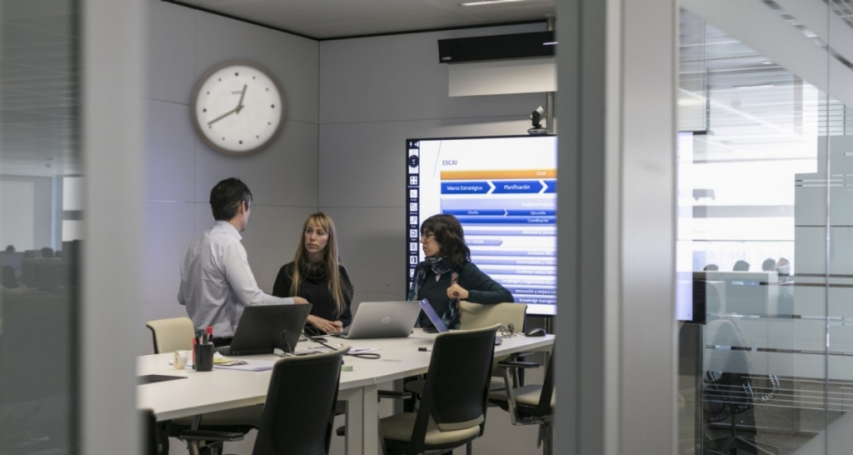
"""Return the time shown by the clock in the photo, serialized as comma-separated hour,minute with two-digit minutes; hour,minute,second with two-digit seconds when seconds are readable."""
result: 12,41
